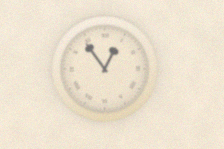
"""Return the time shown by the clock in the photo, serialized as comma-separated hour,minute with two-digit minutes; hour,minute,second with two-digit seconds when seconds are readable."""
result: 12,54
